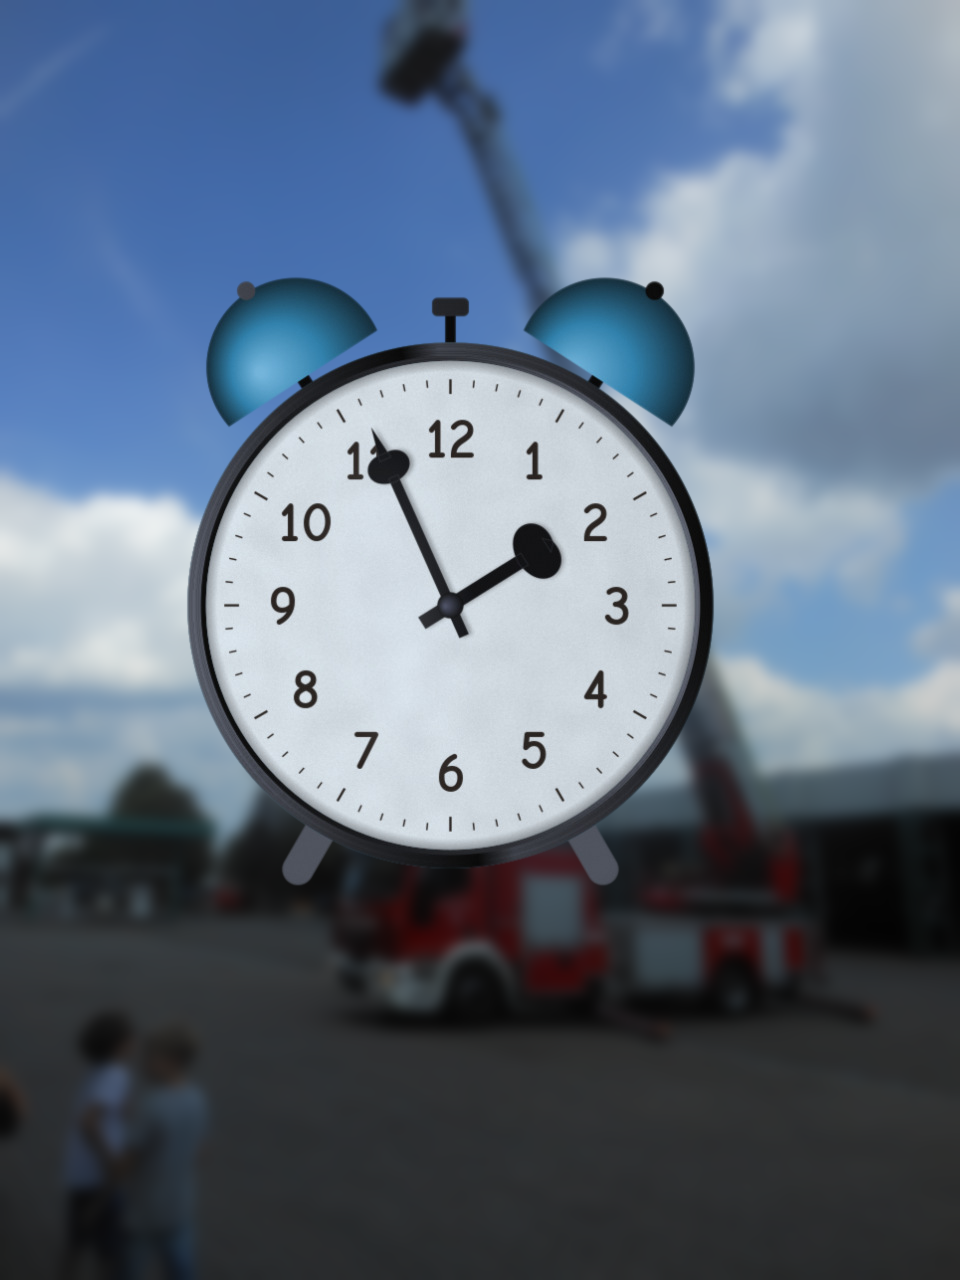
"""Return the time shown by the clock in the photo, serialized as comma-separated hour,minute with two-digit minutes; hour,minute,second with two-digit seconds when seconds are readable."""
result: 1,56
